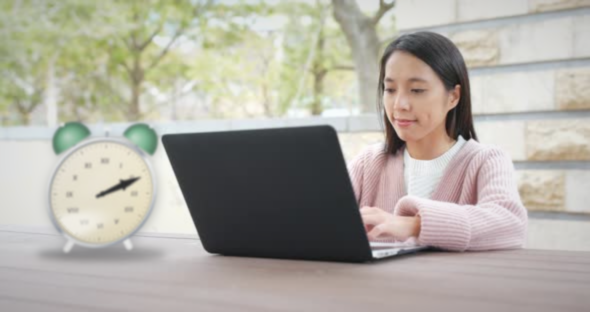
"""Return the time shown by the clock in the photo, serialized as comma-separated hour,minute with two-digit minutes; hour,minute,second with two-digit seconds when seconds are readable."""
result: 2,11
